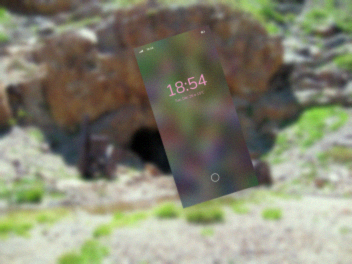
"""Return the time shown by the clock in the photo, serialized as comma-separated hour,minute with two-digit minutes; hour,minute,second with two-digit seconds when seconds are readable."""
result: 18,54
